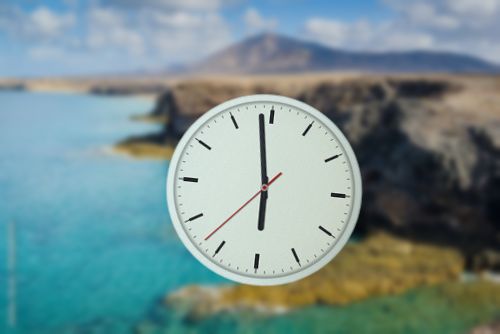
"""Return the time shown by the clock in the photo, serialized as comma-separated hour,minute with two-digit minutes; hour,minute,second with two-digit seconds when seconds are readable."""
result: 5,58,37
